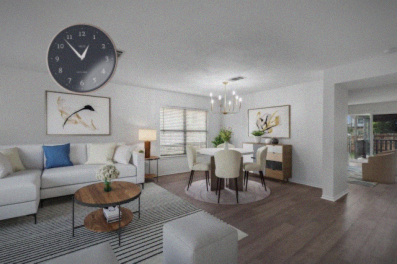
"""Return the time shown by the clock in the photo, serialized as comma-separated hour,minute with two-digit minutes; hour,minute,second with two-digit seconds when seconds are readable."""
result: 12,53
